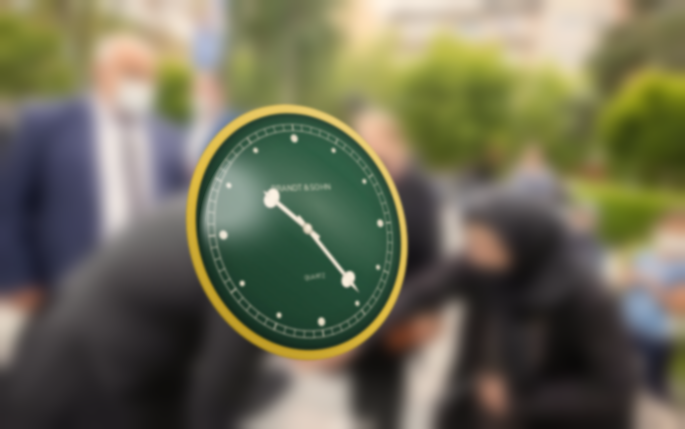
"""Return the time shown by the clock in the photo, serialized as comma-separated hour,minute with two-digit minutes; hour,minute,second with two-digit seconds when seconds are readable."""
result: 10,24
